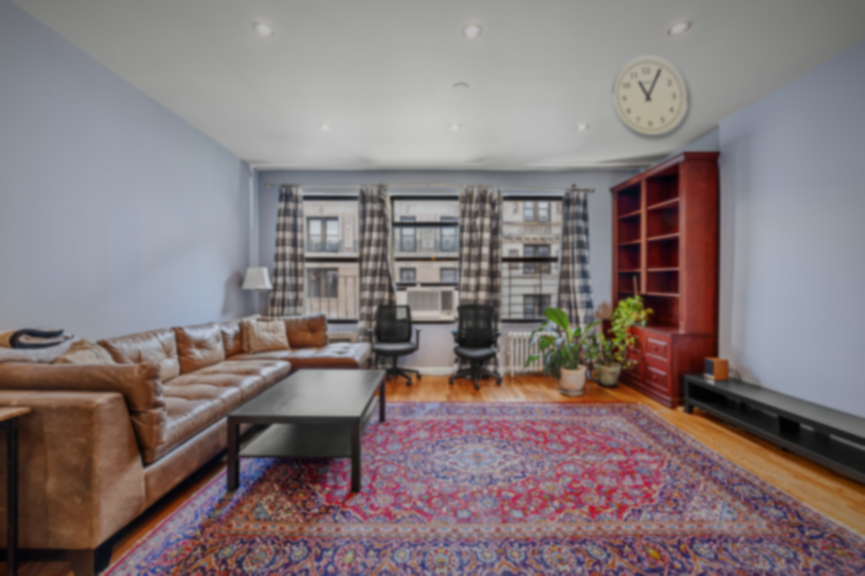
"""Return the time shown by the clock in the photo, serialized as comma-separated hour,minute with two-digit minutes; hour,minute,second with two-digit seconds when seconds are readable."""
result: 11,05
